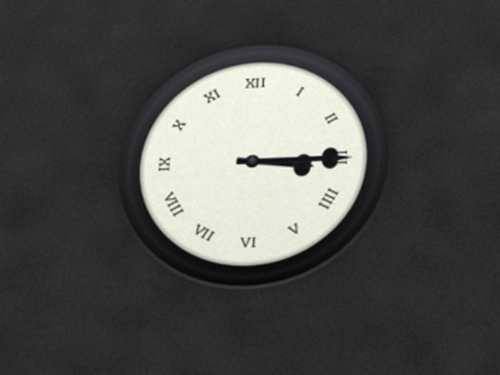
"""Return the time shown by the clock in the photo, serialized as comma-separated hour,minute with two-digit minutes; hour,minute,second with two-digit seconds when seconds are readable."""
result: 3,15
